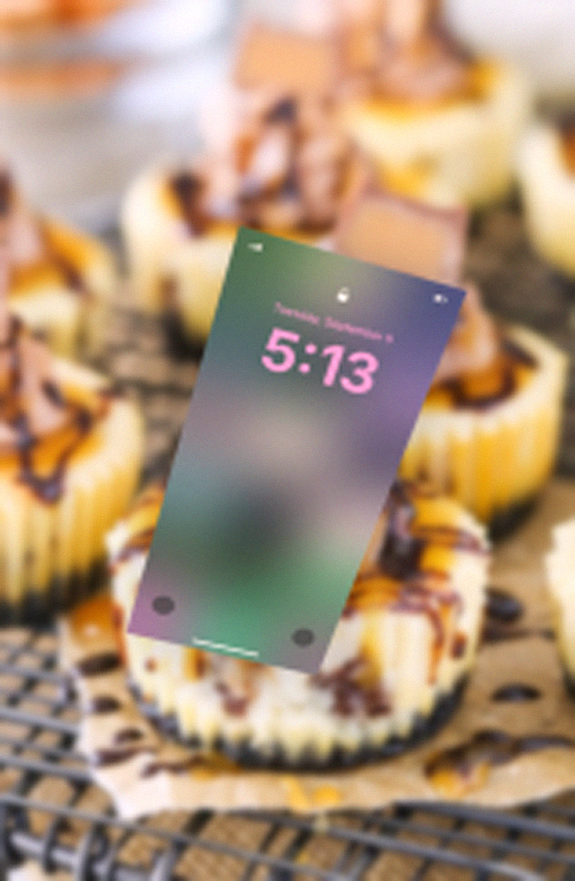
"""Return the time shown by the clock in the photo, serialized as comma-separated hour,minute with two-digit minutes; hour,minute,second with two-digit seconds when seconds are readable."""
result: 5,13
